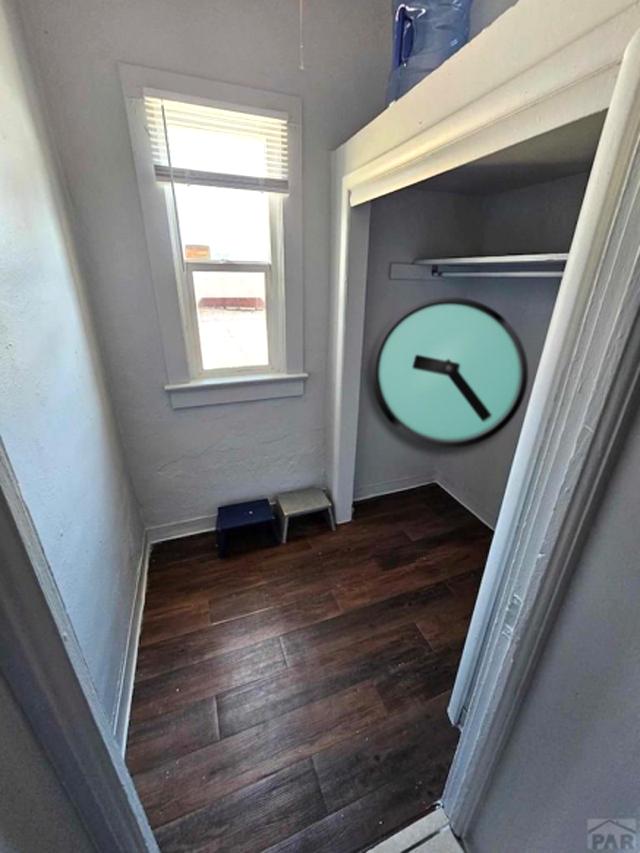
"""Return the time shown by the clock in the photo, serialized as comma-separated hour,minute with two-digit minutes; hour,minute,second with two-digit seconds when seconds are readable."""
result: 9,24
